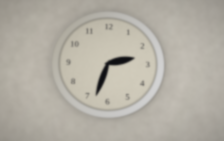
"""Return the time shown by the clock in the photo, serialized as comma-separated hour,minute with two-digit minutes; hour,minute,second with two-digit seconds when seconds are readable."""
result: 2,33
